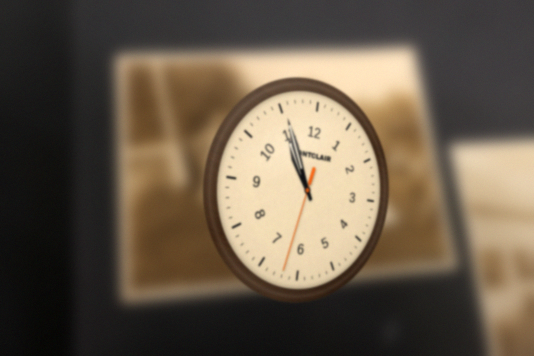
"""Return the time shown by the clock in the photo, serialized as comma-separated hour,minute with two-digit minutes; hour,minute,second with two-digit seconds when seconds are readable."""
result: 10,55,32
